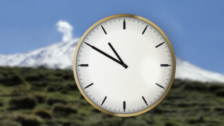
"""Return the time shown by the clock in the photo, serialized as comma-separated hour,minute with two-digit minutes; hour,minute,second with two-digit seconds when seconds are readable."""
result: 10,50
